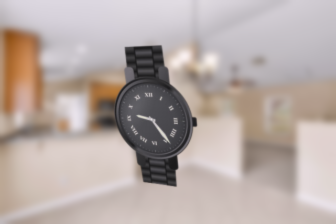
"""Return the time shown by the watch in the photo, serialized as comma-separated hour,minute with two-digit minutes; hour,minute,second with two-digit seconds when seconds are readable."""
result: 9,24
